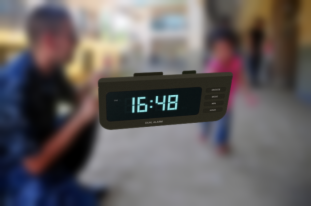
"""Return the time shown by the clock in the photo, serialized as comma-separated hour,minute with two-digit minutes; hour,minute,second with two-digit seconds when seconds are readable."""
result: 16,48
